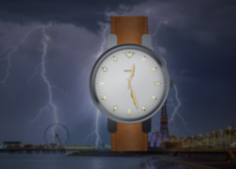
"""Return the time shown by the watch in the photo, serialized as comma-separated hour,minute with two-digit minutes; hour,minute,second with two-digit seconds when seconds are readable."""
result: 12,27
